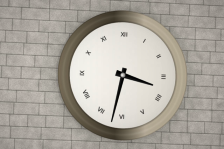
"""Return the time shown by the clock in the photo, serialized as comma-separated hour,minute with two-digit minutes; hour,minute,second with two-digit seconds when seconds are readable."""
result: 3,32
